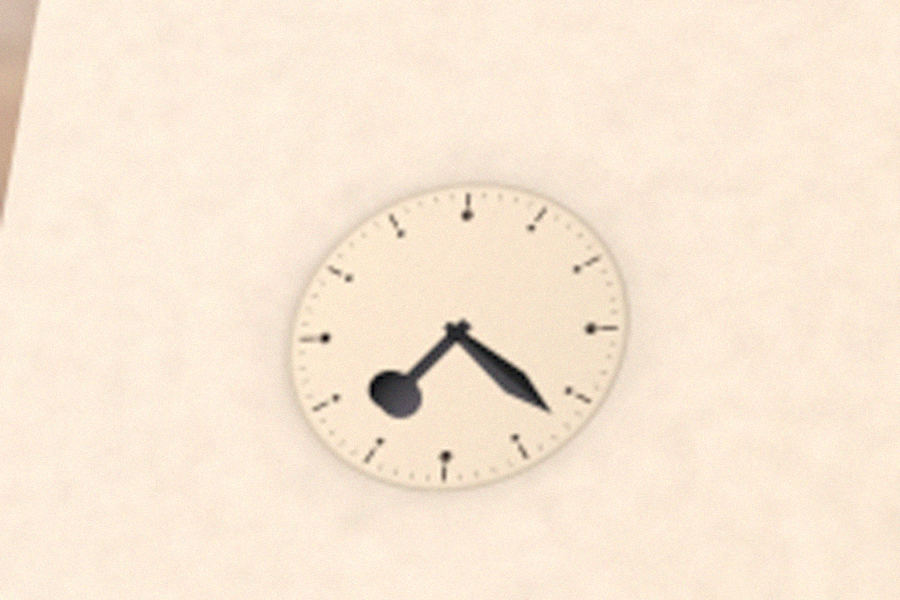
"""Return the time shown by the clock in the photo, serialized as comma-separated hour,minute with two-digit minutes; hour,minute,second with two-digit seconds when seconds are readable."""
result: 7,22
